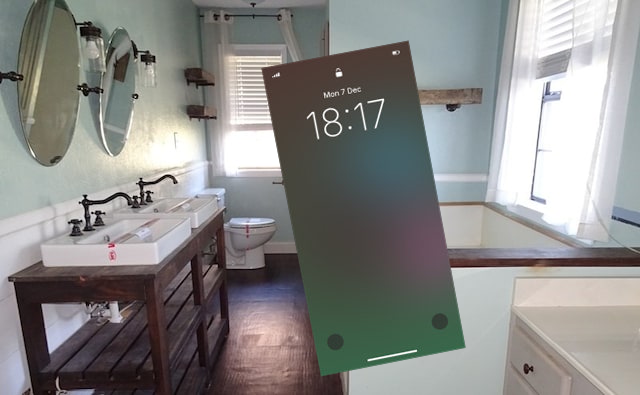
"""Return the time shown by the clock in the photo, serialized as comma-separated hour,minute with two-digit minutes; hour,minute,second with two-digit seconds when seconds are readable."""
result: 18,17
